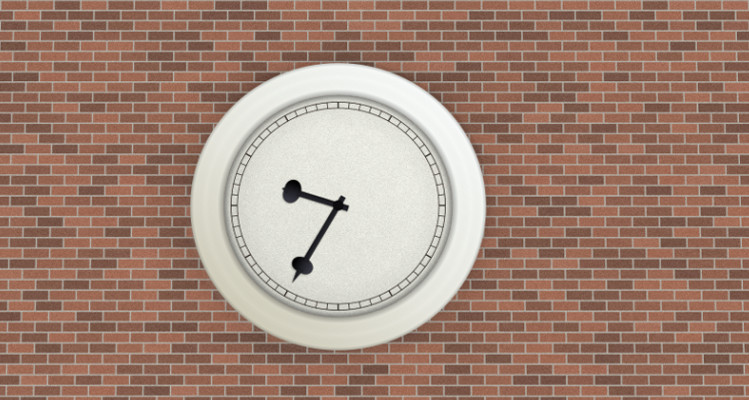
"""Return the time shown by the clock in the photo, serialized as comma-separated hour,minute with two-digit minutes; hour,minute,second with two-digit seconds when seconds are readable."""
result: 9,35
